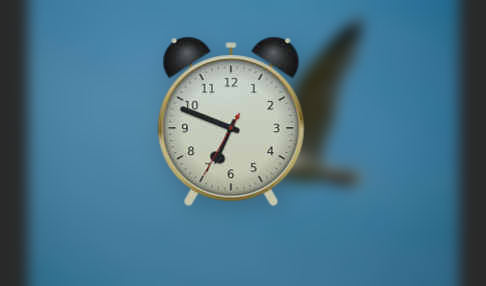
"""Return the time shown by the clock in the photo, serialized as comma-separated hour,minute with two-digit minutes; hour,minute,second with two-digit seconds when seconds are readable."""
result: 6,48,35
